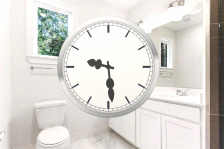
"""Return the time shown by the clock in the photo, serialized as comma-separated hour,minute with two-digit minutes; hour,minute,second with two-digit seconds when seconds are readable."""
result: 9,29
